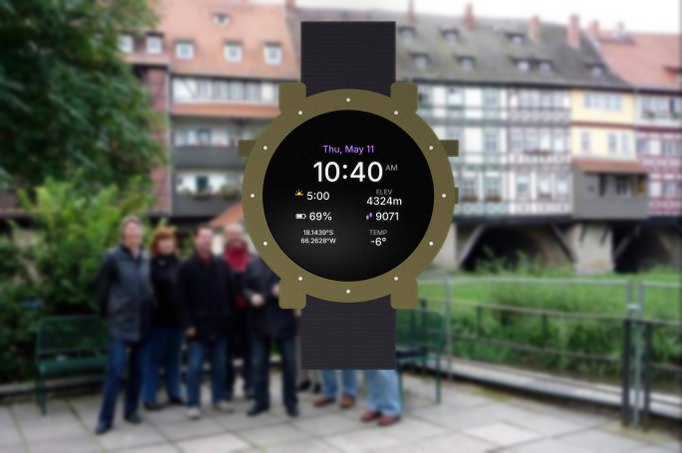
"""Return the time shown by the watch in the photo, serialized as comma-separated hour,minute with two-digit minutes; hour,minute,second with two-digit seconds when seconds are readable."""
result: 10,40
